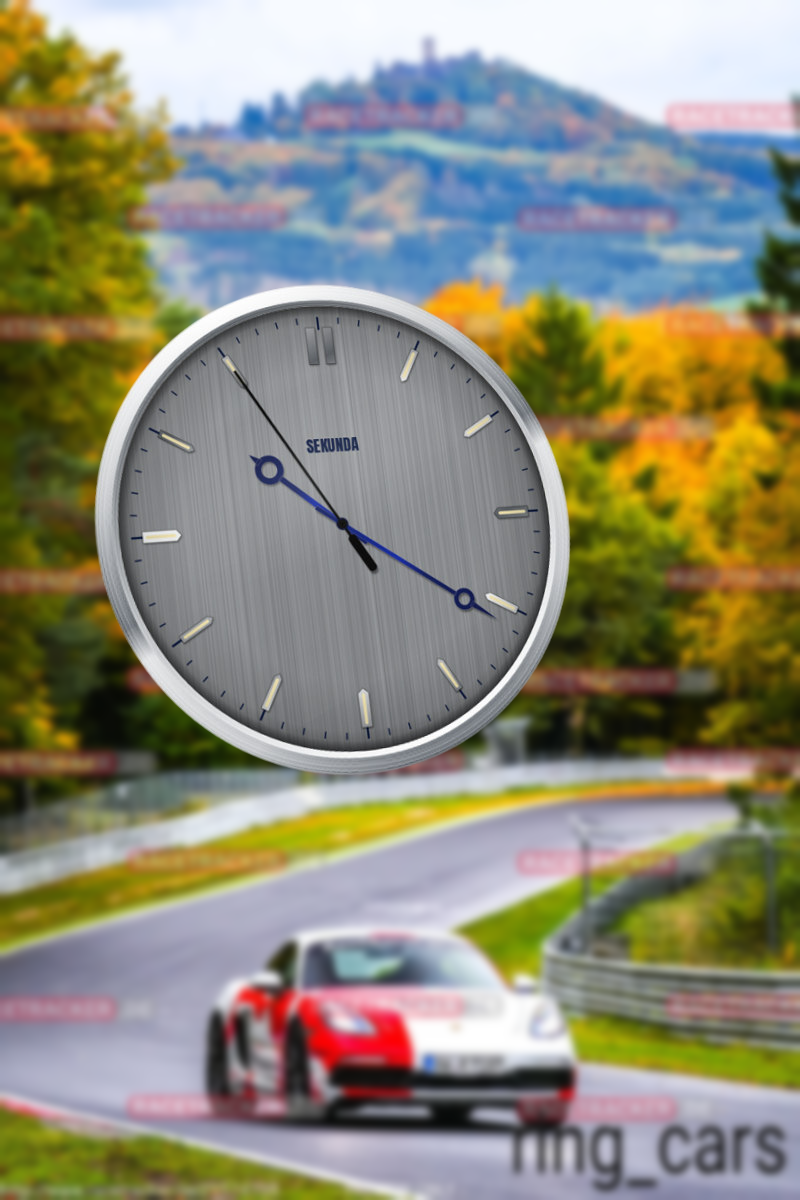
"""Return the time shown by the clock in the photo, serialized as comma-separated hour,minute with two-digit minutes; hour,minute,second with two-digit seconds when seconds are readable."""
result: 10,20,55
